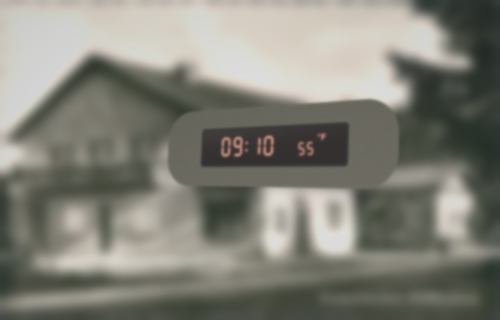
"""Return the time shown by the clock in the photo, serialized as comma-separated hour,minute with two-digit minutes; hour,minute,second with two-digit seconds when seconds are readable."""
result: 9,10
